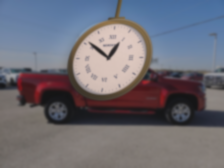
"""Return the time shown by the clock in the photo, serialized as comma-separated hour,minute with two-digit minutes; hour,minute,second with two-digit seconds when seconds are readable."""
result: 12,51
